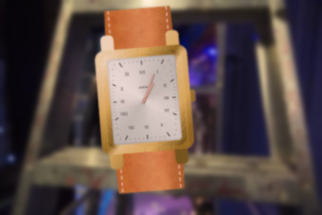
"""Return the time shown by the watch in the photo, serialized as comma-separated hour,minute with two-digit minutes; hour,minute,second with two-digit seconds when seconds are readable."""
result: 1,04
